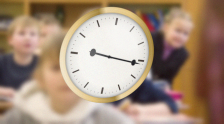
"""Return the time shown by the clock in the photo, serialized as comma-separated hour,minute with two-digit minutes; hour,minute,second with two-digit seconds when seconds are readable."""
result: 9,16
